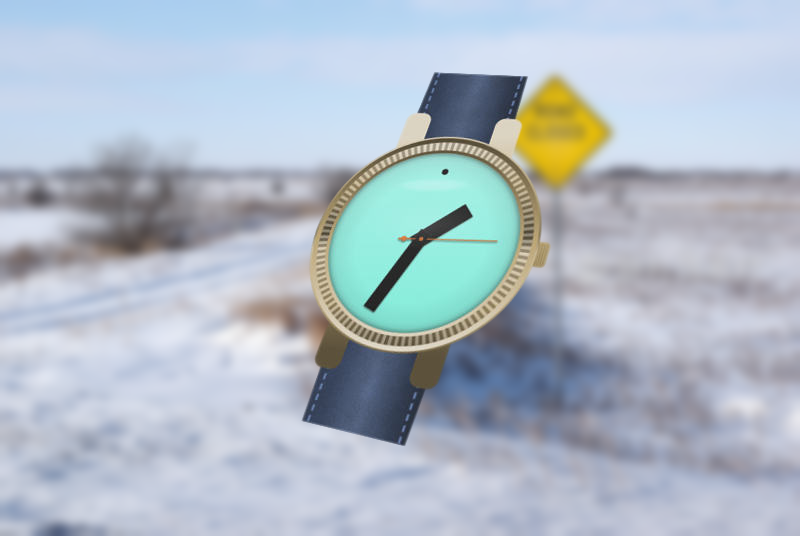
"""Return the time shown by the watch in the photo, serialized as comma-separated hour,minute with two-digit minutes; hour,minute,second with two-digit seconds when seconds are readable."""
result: 1,33,14
